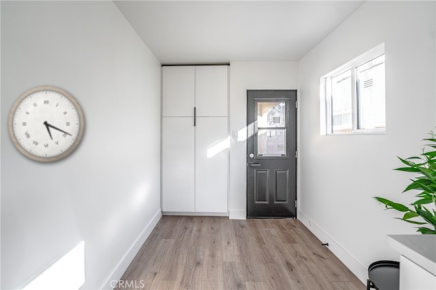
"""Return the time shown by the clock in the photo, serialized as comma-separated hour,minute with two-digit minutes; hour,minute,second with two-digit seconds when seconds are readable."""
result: 5,19
